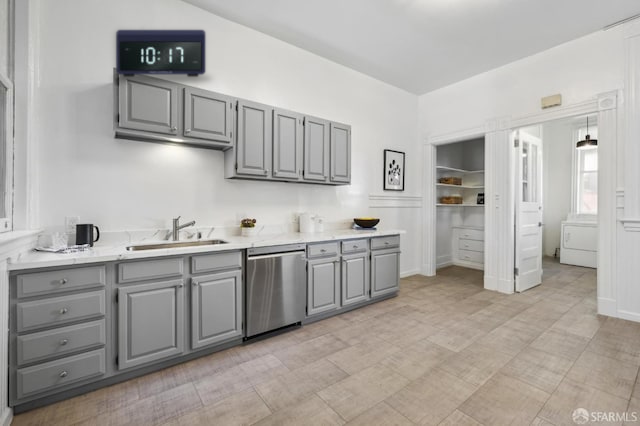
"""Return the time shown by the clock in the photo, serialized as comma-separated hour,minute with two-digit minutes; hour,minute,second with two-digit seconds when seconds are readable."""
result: 10,17
